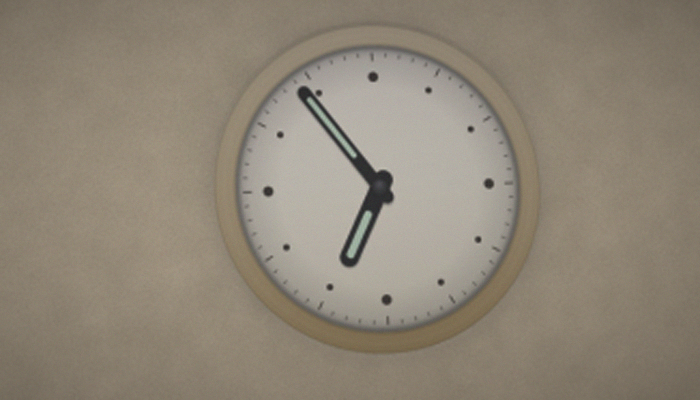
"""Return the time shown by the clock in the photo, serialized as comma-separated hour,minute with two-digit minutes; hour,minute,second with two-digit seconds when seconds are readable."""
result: 6,54
